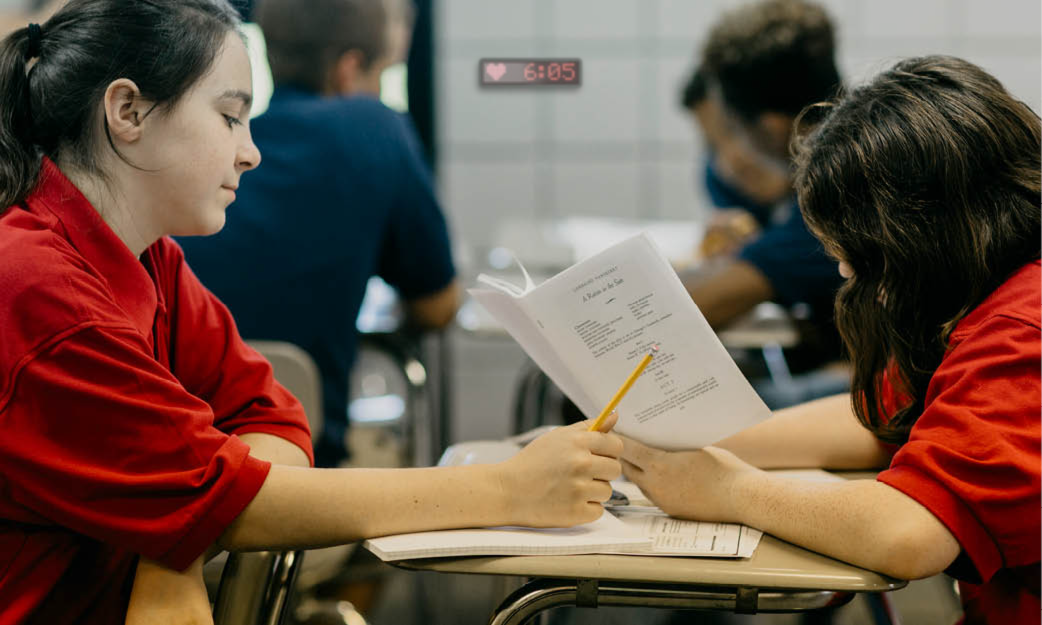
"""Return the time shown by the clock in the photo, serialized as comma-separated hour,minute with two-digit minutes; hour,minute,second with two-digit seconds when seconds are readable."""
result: 6,05
